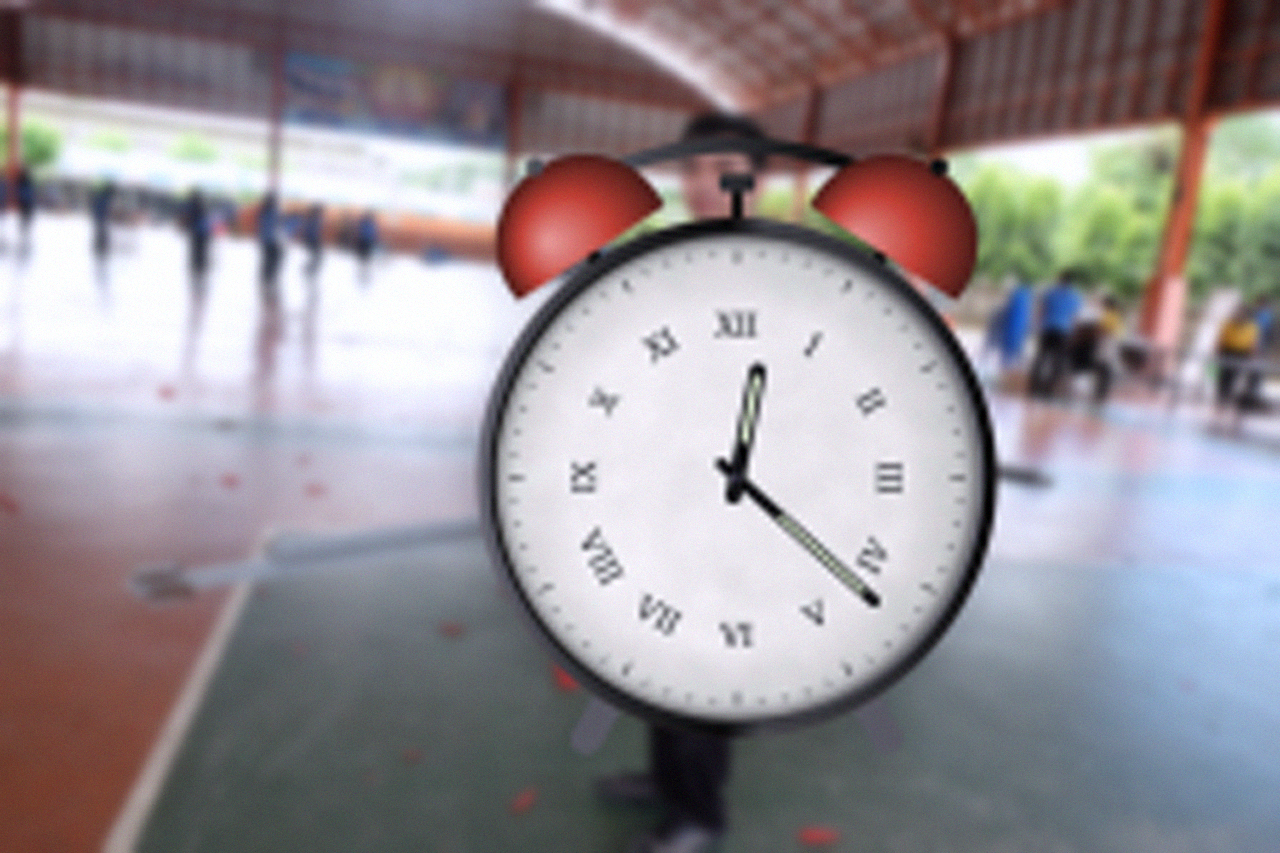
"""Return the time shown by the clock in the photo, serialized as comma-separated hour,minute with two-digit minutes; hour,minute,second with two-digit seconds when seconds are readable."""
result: 12,22
